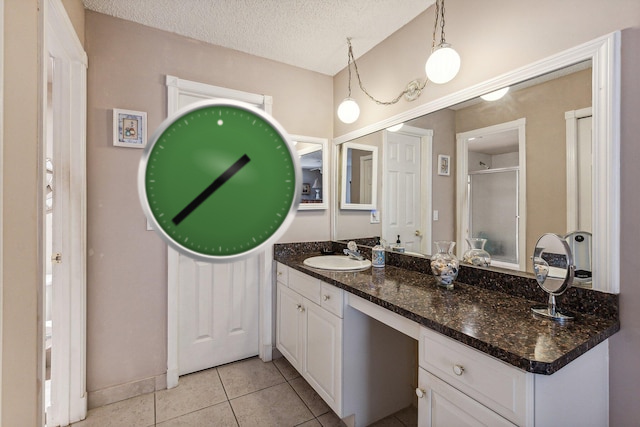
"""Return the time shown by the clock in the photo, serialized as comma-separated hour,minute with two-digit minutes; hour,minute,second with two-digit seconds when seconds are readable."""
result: 1,38
